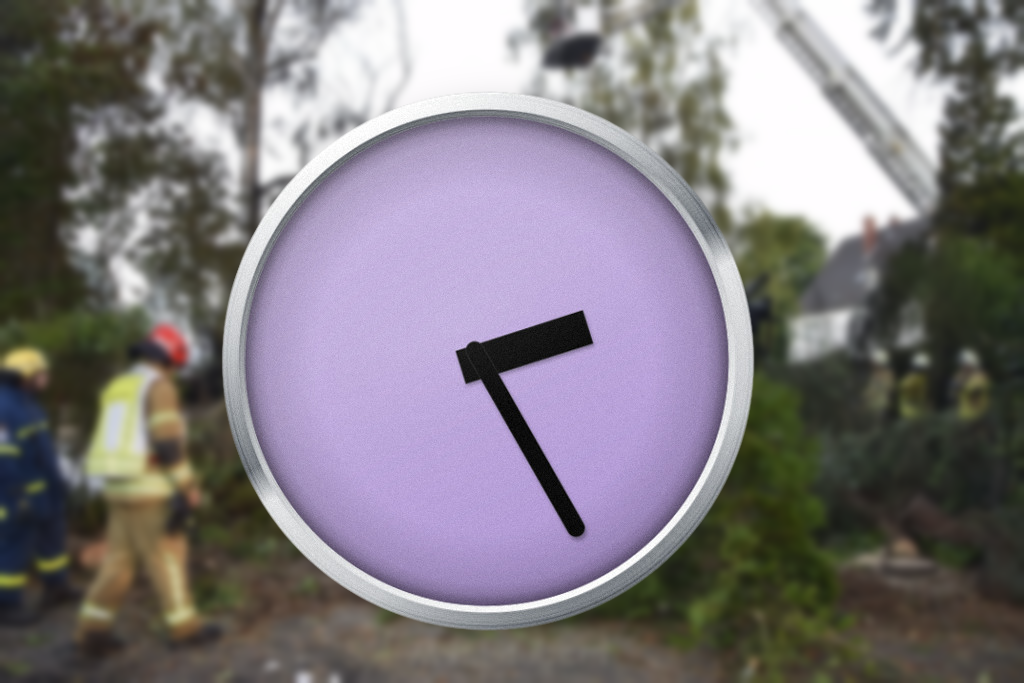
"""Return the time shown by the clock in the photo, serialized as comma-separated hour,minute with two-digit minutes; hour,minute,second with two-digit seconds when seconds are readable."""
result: 2,25
